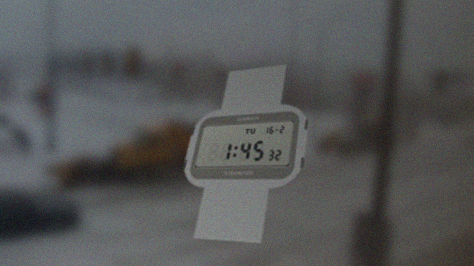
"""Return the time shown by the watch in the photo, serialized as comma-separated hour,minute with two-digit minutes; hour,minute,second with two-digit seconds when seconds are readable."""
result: 1,45,32
